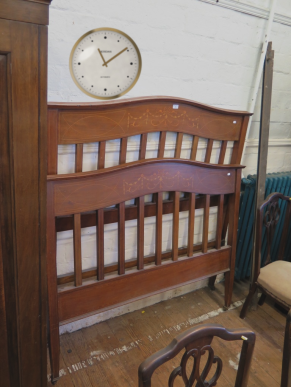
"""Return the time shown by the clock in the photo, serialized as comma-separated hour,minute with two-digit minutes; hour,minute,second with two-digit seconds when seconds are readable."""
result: 11,09
